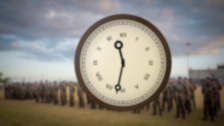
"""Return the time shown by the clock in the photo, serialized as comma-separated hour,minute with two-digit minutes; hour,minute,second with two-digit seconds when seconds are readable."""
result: 11,32
